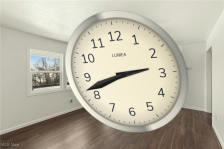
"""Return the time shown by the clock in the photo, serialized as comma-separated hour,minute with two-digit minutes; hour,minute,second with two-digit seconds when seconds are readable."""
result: 2,42
